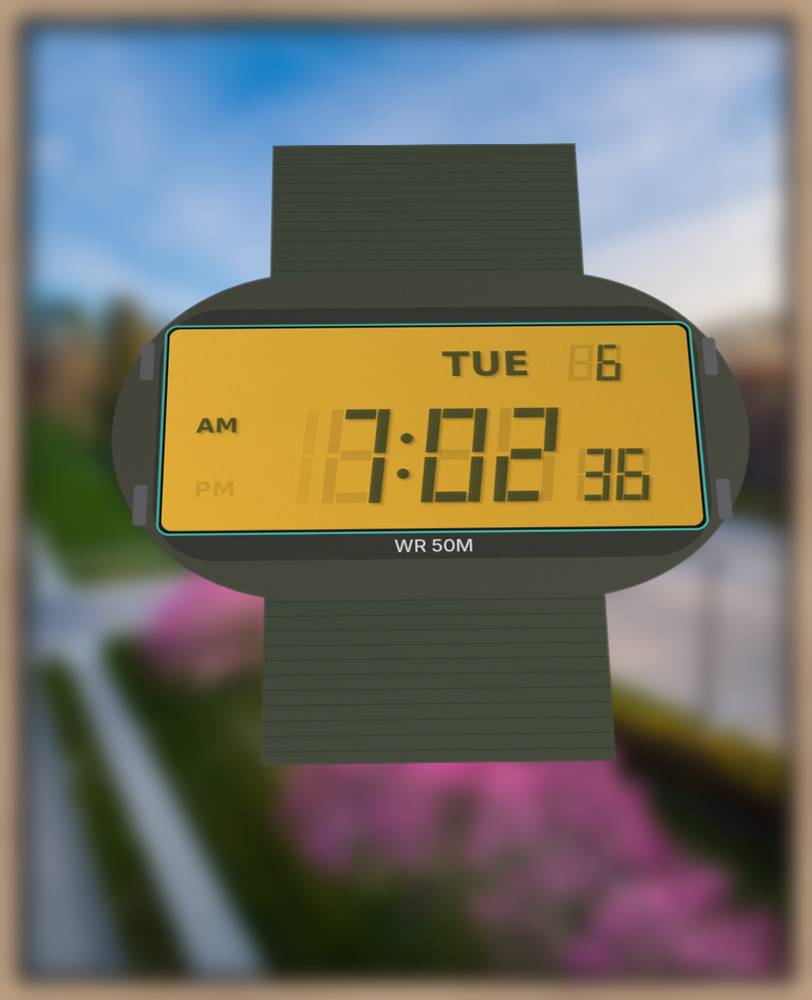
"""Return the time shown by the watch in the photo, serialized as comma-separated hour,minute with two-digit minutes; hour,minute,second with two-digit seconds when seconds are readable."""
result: 7,02,36
